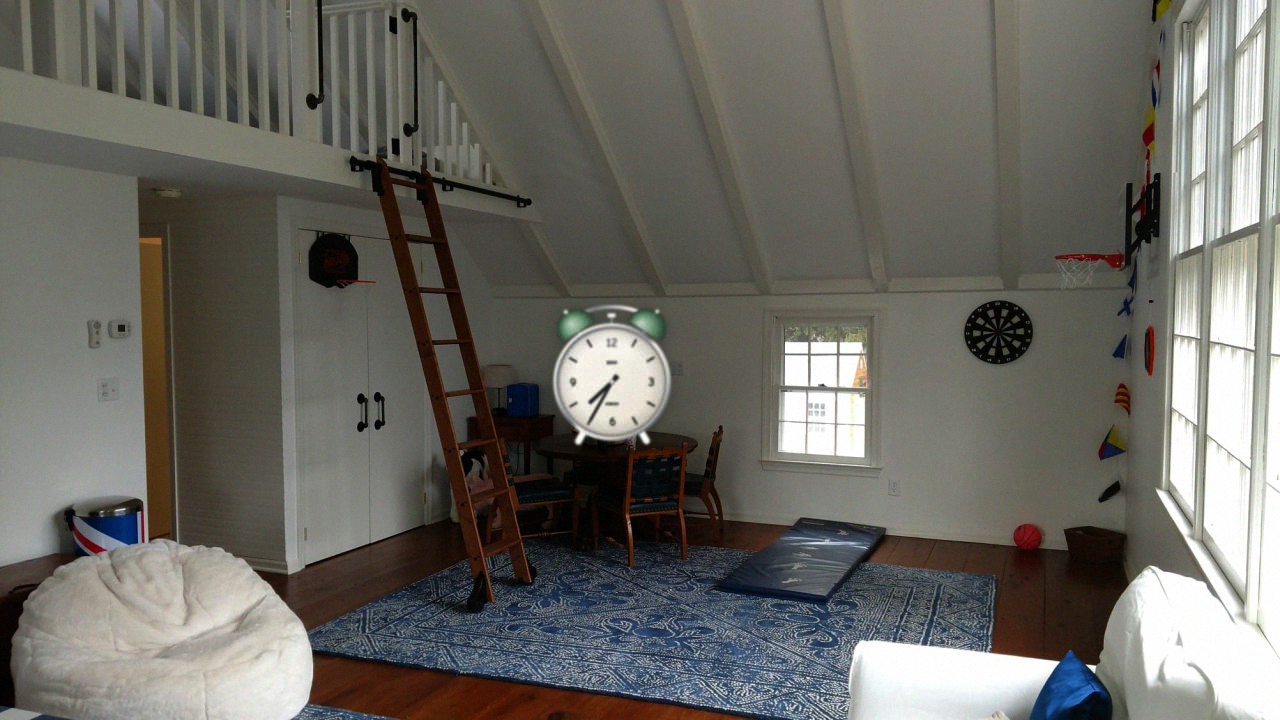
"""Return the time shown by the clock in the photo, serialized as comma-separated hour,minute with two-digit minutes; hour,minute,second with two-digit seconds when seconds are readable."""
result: 7,35
